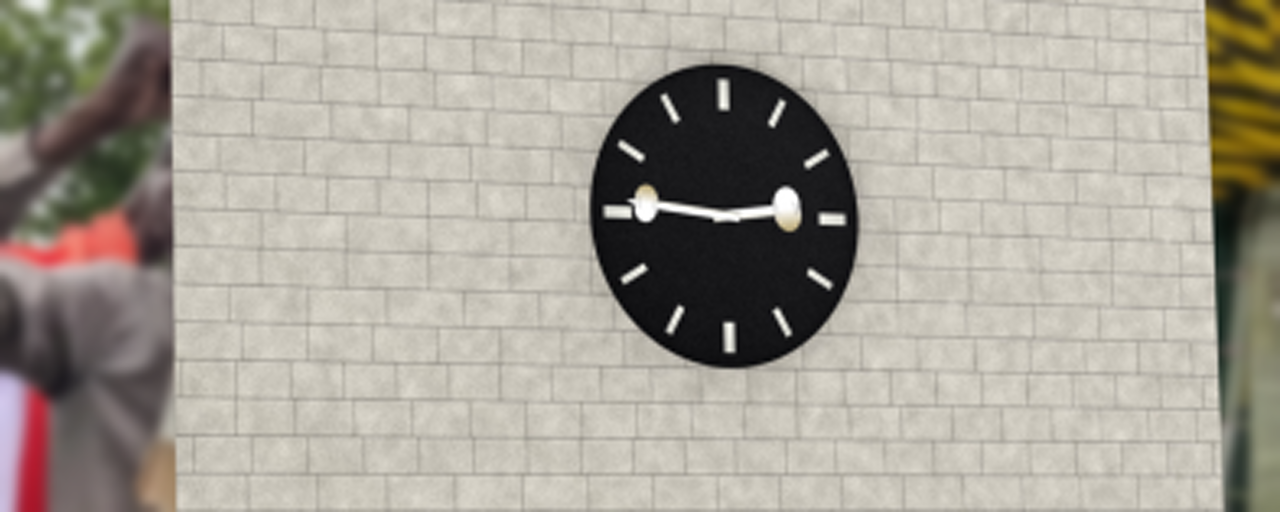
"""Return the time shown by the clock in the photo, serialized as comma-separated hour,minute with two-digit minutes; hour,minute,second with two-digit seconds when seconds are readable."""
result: 2,46
